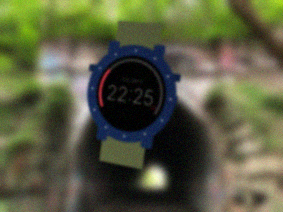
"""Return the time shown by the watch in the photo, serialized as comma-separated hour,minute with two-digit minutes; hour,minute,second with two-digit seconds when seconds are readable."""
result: 22,25
